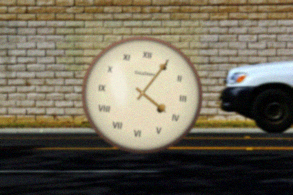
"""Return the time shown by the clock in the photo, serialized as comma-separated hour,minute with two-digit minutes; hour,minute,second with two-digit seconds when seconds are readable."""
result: 4,05
